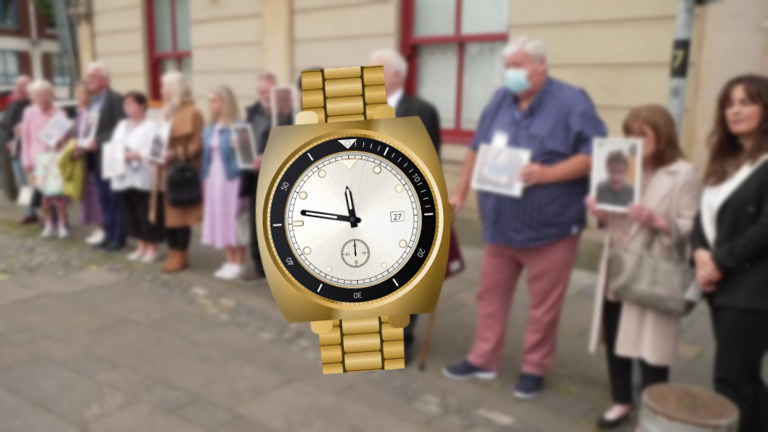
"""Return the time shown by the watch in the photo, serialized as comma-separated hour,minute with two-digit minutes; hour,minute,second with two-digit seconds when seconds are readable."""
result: 11,47
